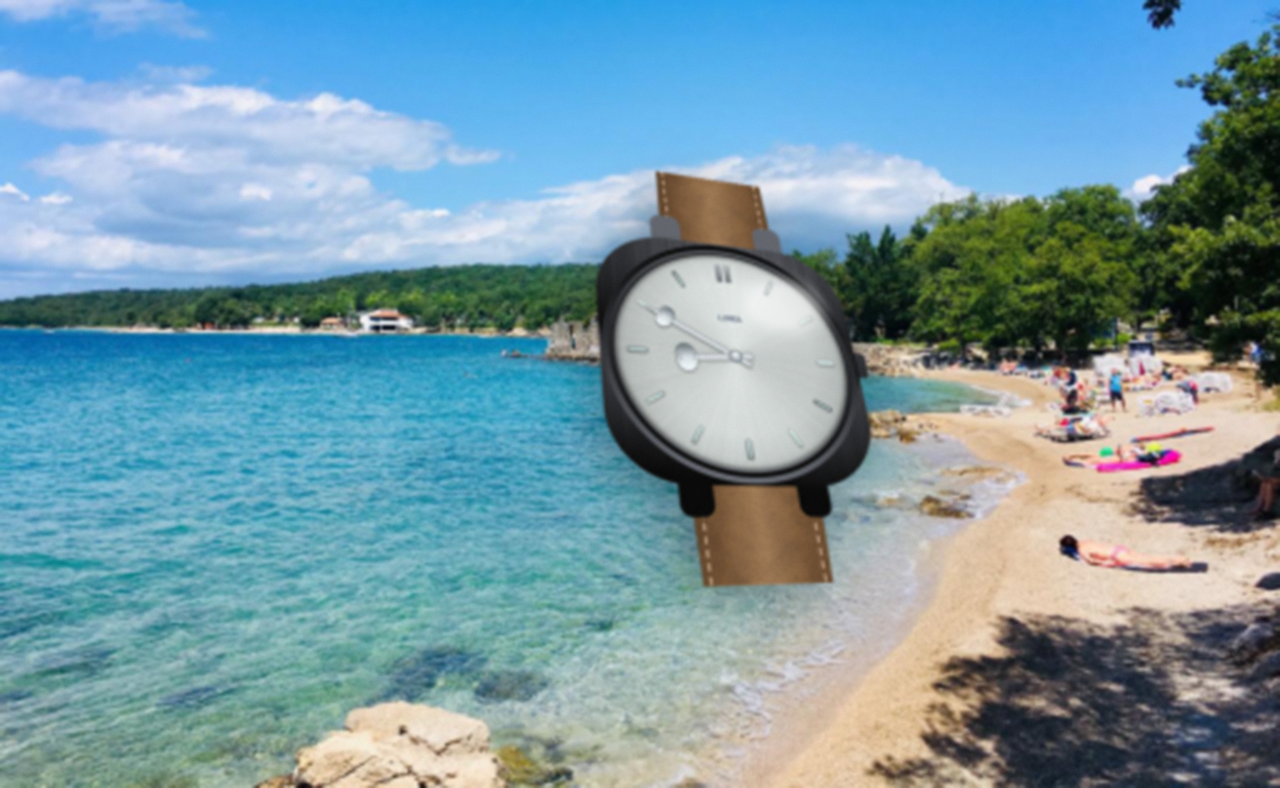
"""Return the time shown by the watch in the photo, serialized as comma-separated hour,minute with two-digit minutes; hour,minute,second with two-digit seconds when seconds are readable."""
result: 8,50
